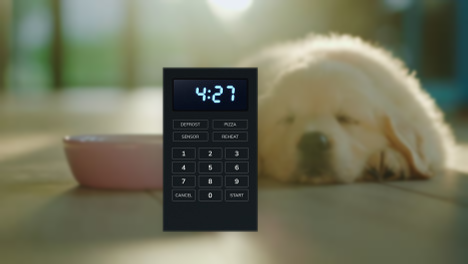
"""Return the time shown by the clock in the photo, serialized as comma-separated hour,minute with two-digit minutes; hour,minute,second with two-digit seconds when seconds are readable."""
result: 4,27
